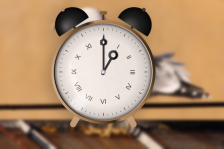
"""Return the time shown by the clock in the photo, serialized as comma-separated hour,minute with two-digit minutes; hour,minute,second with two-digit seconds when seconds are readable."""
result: 1,00
